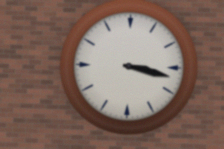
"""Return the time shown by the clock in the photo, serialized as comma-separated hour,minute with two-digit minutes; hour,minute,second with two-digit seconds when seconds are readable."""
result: 3,17
